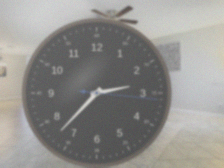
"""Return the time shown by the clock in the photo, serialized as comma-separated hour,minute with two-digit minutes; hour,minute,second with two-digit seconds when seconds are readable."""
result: 2,37,16
